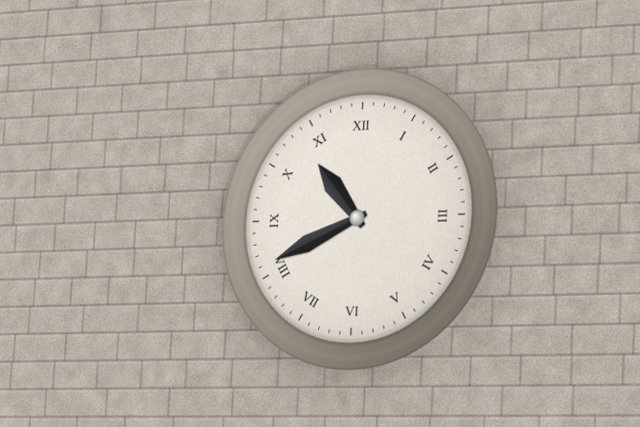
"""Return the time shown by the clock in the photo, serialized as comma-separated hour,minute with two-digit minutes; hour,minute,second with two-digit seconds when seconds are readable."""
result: 10,41
